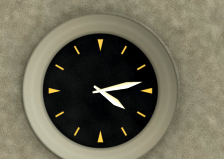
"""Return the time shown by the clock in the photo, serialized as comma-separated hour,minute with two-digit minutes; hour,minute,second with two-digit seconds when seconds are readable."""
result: 4,13
